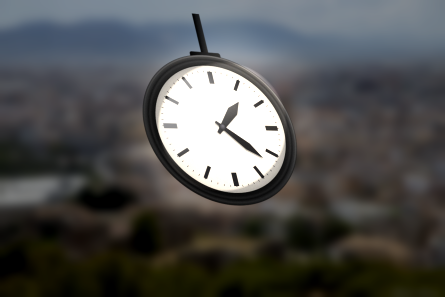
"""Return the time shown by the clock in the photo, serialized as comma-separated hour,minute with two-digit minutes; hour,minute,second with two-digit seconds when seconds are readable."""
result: 1,22
